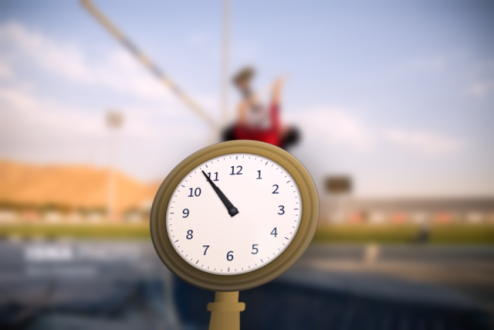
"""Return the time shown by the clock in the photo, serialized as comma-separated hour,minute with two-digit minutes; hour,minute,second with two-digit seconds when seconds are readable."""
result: 10,54
